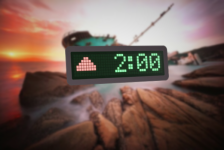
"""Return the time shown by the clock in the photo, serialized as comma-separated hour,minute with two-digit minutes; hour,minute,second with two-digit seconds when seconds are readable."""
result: 2,00
